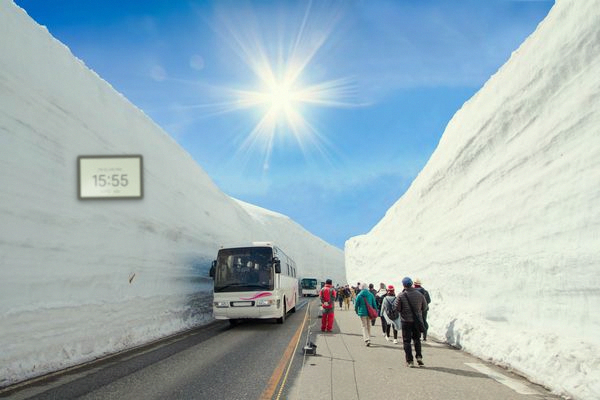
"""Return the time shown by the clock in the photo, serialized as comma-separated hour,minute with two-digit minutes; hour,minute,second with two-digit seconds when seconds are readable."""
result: 15,55
